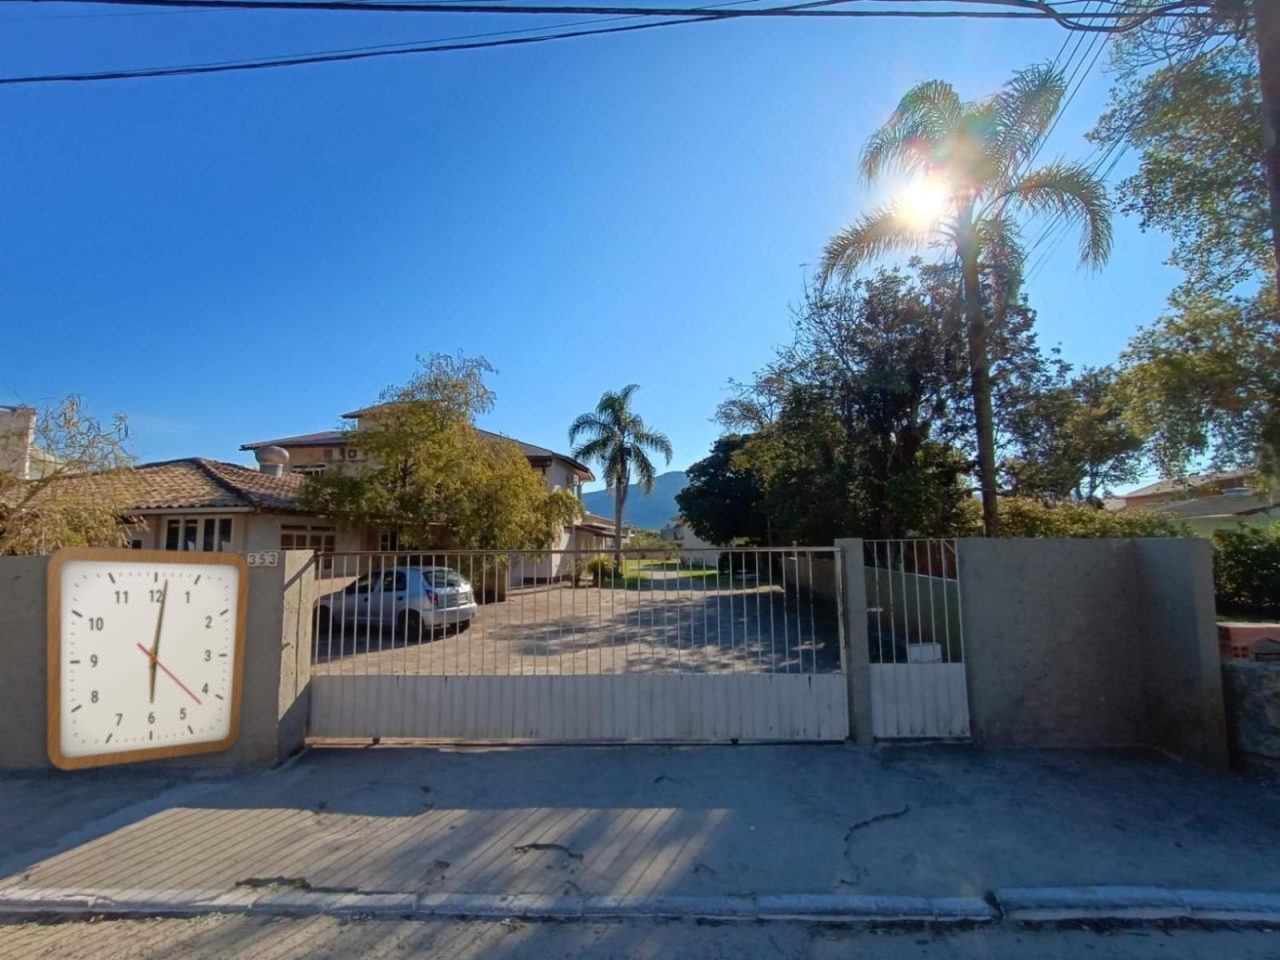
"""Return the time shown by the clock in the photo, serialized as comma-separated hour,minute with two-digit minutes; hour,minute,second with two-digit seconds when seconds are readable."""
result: 6,01,22
